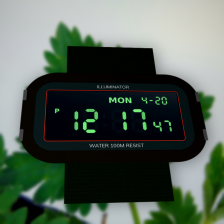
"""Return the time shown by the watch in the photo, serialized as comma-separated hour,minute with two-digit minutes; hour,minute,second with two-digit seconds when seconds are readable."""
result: 12,17,47
